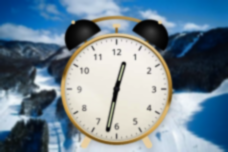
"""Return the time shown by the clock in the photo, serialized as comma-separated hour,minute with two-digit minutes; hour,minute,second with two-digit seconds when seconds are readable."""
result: 12,32
